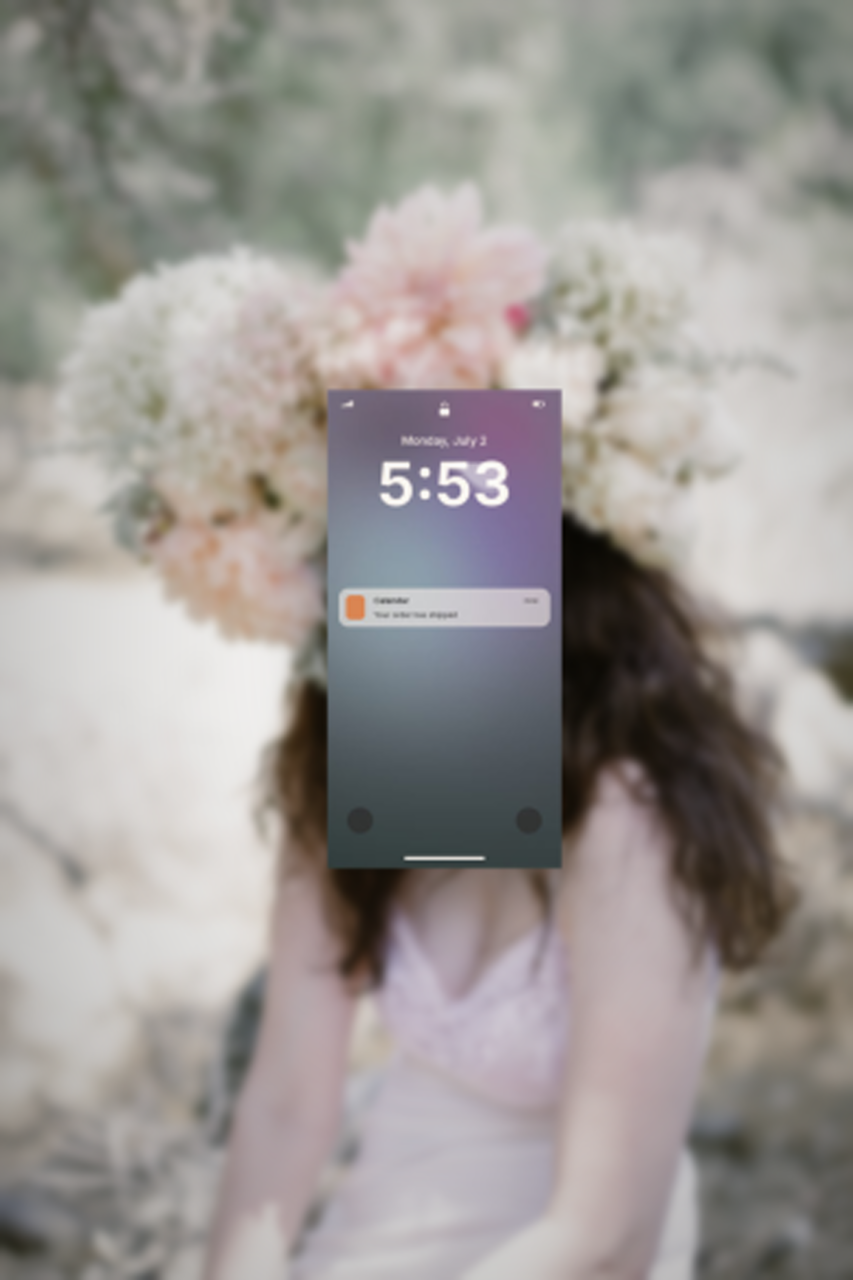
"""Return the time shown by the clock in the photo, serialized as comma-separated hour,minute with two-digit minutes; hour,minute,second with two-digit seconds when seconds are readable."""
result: 5,53
